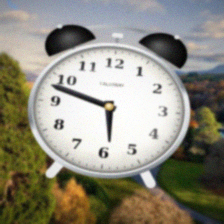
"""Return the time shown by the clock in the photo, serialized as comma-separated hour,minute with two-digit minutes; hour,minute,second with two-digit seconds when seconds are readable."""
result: 5,48
